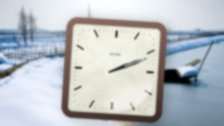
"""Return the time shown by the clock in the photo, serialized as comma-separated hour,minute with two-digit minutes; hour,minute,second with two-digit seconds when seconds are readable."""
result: 2,11
